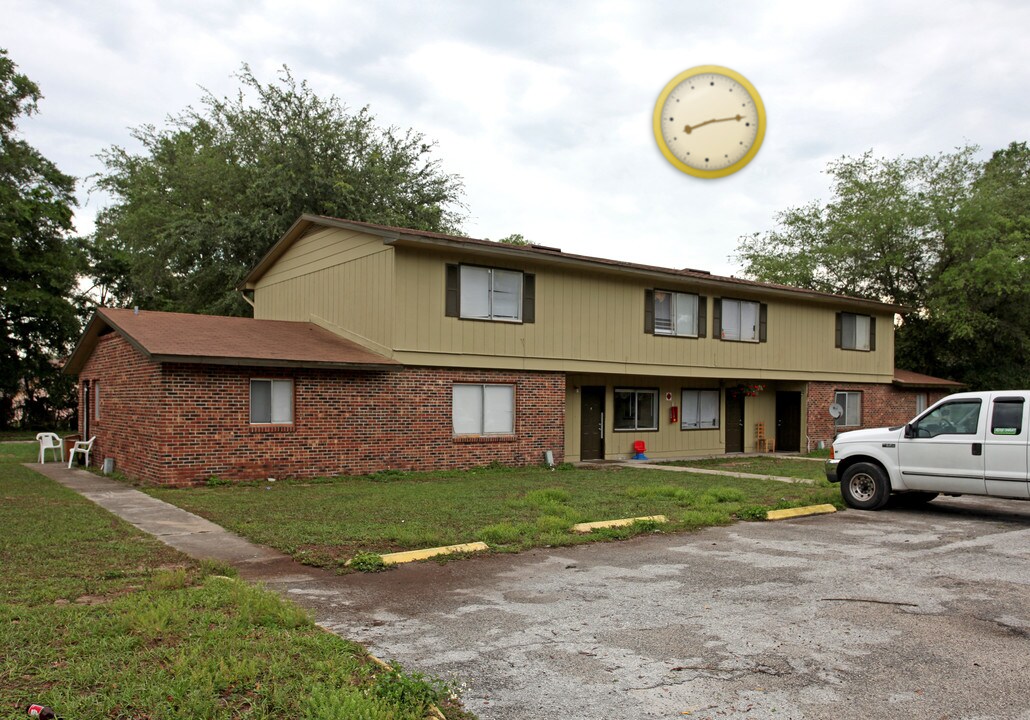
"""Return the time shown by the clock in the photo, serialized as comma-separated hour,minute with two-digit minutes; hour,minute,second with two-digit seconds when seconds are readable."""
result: 8,13
